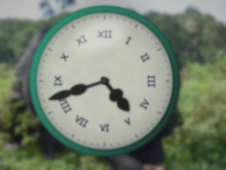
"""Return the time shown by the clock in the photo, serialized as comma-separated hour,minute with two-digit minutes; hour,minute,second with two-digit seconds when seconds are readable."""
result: 4,42
